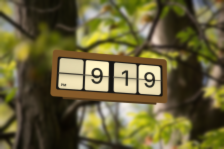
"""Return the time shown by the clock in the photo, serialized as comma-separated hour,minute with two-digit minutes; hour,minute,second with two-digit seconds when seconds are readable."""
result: 9,19
